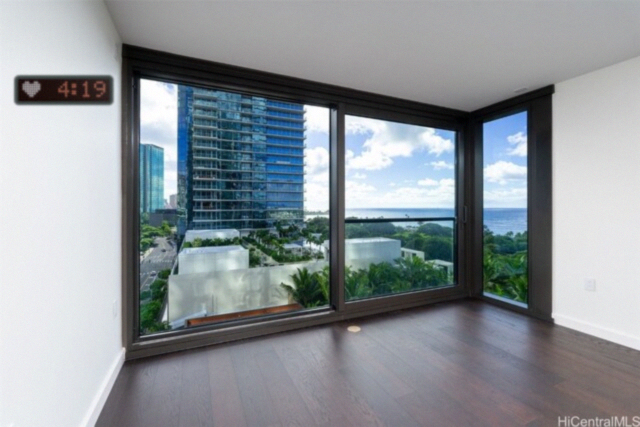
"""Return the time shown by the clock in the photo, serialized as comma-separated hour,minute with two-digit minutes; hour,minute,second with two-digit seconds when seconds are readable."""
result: 4,19
